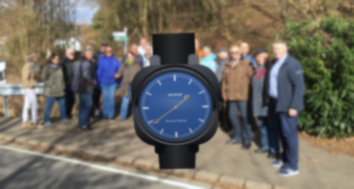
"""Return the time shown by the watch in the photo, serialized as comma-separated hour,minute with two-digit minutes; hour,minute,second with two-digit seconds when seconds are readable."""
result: 1,39
